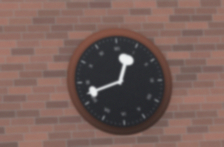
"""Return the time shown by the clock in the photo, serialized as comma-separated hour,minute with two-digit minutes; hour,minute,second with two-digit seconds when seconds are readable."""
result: 12,42
